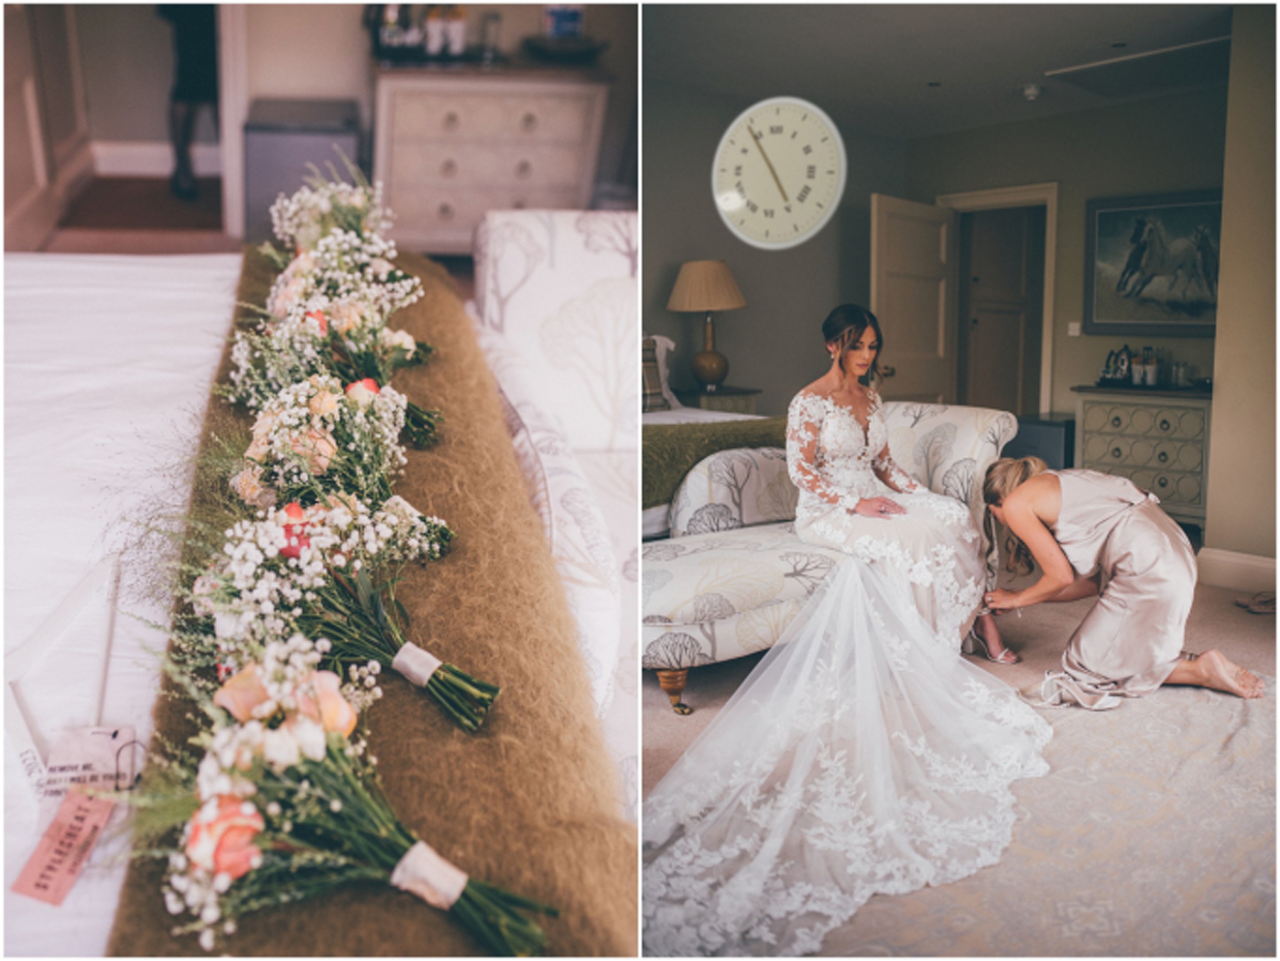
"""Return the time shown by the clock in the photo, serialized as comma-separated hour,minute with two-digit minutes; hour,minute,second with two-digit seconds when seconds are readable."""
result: 4,54
